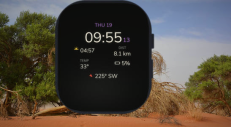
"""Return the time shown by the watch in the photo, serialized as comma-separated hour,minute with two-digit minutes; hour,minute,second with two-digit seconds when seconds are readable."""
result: 9,55
